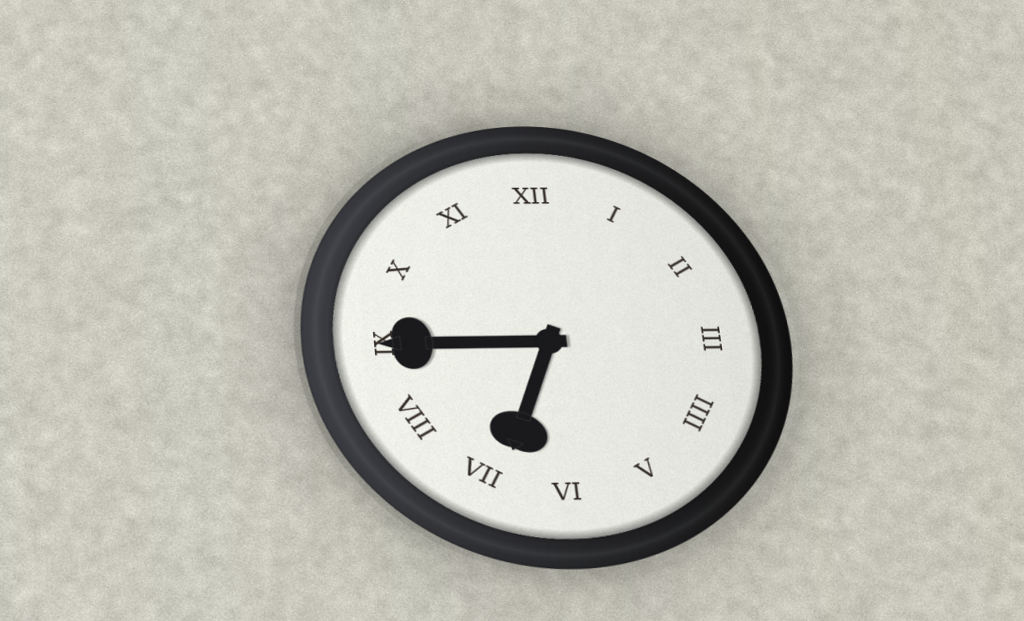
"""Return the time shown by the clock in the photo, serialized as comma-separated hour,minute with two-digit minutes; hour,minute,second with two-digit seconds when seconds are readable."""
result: 6,45
